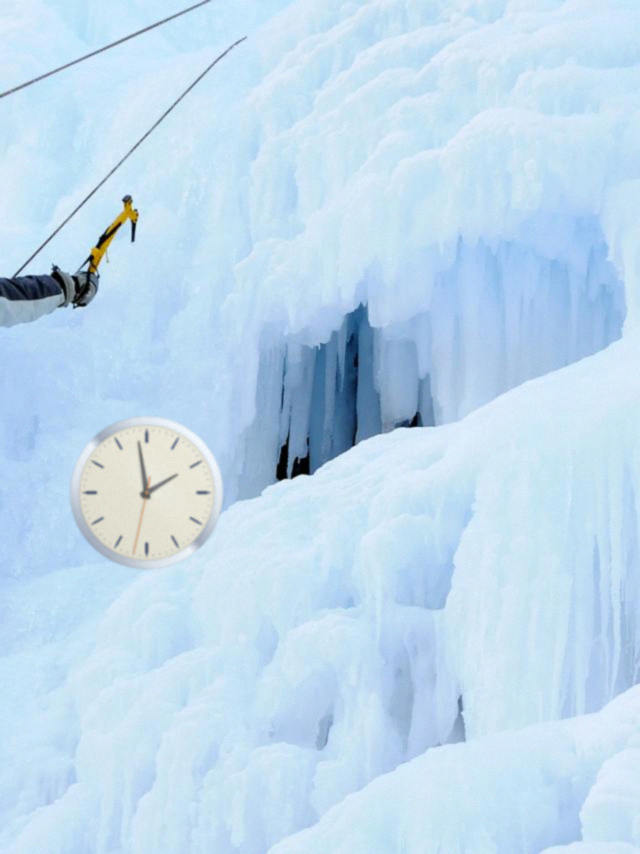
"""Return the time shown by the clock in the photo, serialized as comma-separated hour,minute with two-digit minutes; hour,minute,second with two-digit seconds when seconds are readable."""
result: 1,58,32
